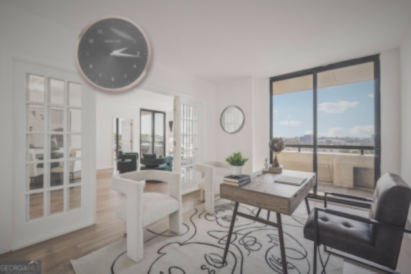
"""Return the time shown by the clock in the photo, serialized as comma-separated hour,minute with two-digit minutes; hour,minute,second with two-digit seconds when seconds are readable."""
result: 2,16
